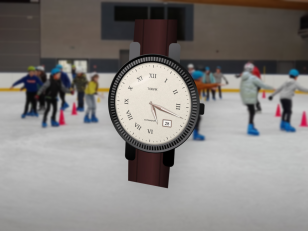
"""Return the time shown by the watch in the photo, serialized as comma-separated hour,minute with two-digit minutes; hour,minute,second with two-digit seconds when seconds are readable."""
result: 5,18
